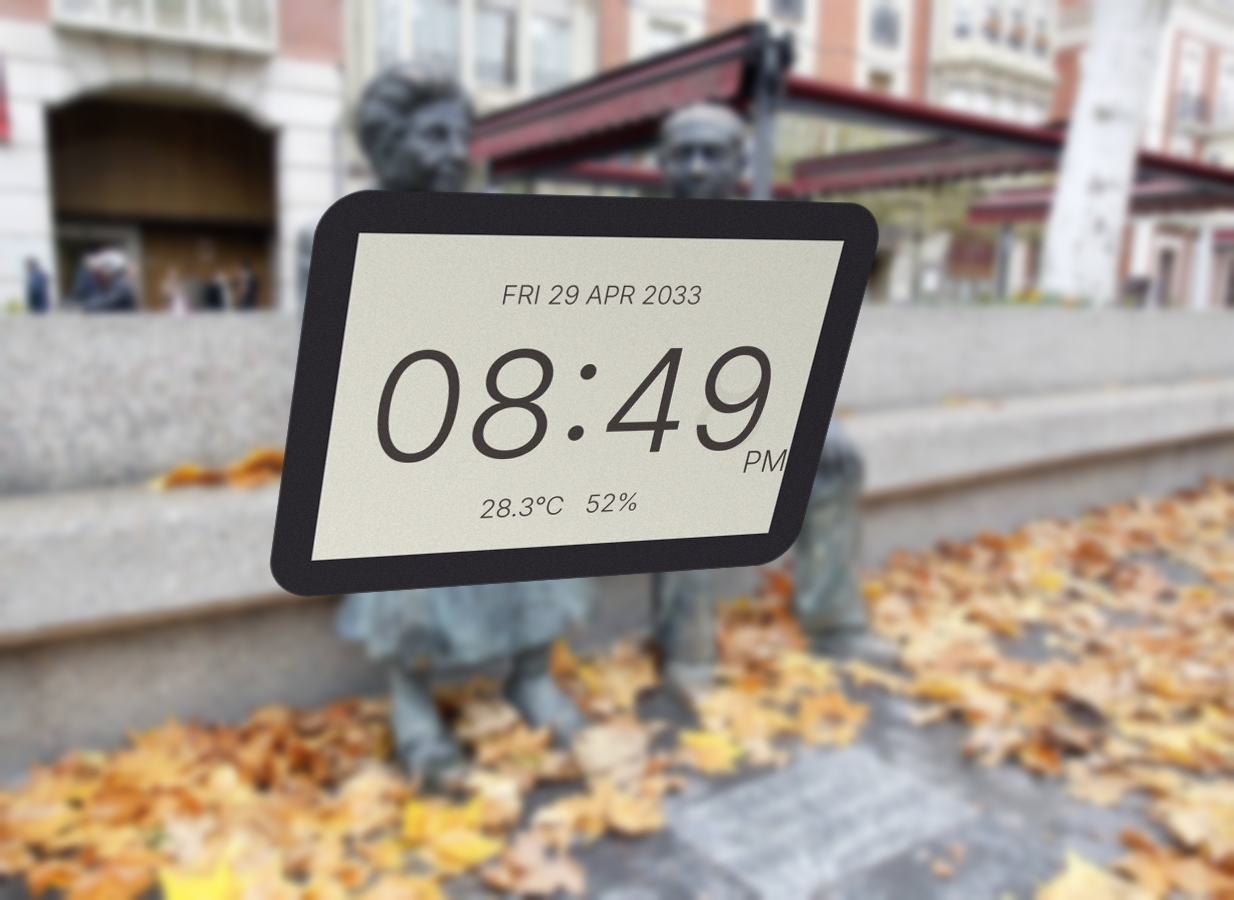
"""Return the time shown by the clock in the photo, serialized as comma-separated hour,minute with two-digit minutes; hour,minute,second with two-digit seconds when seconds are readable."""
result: 8,49
